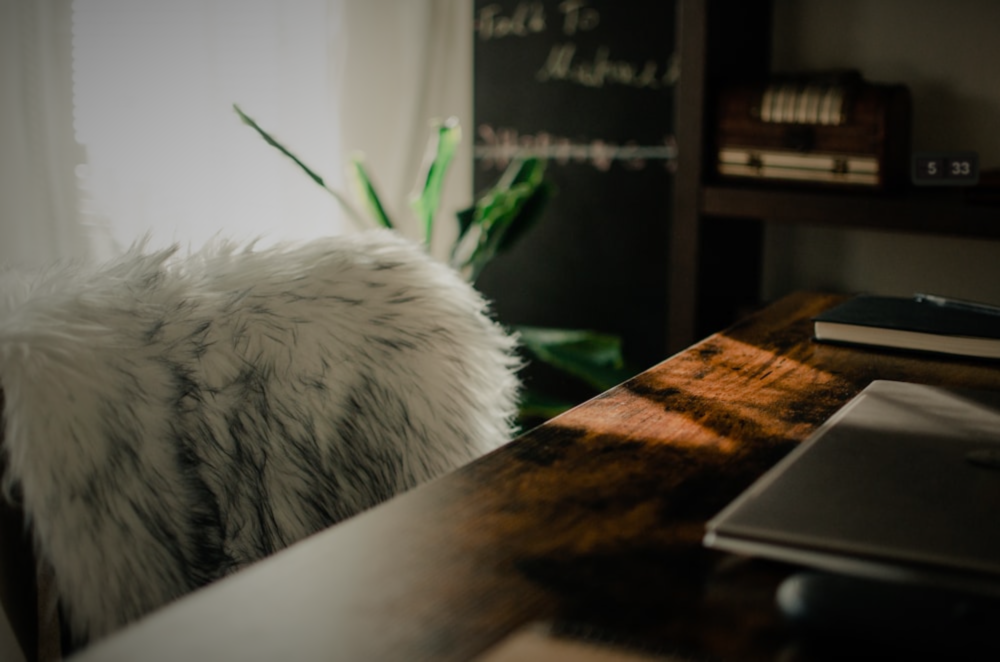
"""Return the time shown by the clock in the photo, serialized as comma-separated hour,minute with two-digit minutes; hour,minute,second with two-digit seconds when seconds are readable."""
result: 5,33
